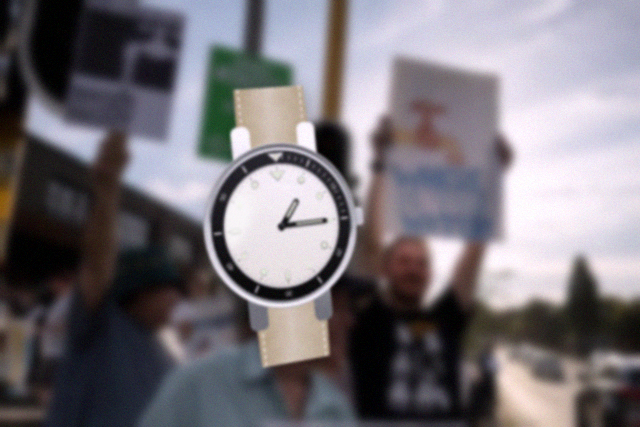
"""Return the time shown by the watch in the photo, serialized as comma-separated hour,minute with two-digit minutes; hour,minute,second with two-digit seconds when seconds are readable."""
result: 1,15
